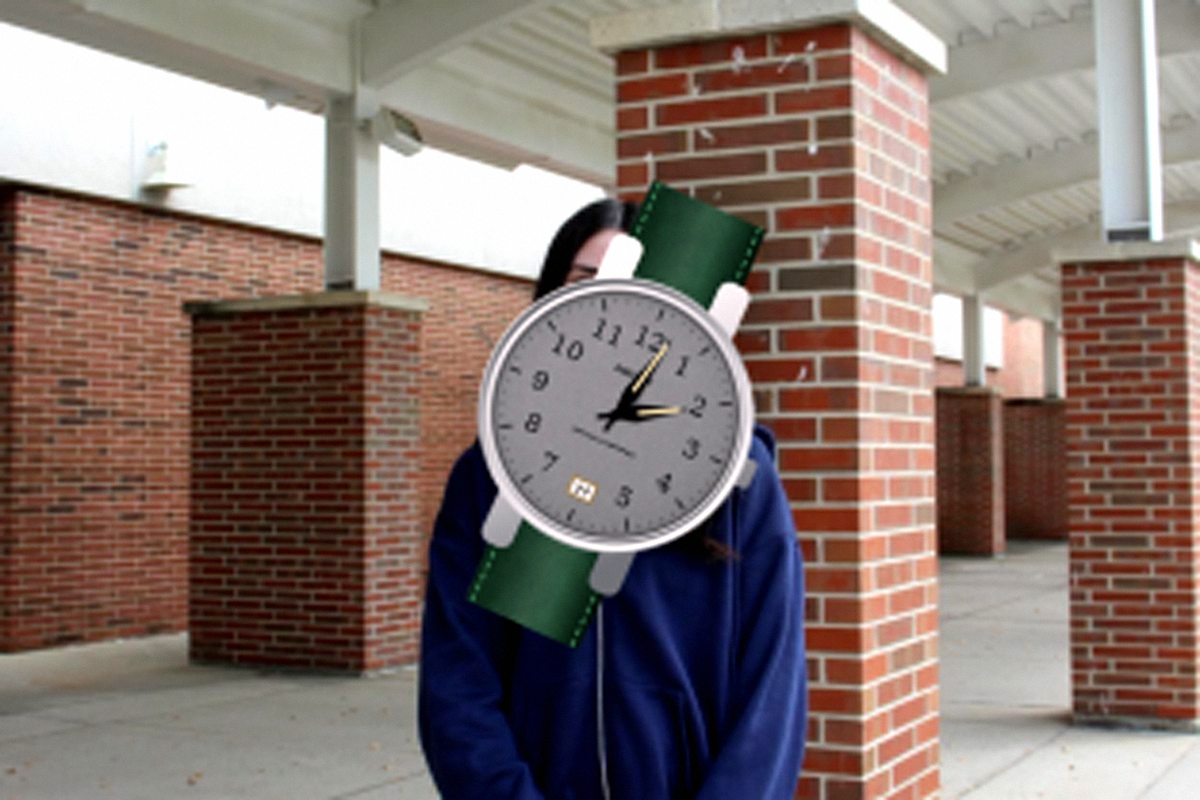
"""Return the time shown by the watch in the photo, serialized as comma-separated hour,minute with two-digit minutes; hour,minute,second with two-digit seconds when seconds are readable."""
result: 2,02
